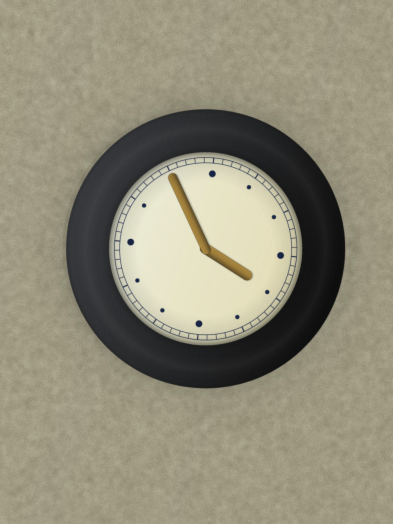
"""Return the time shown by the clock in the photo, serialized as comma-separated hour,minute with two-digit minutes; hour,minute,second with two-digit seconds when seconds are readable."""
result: 3,55
